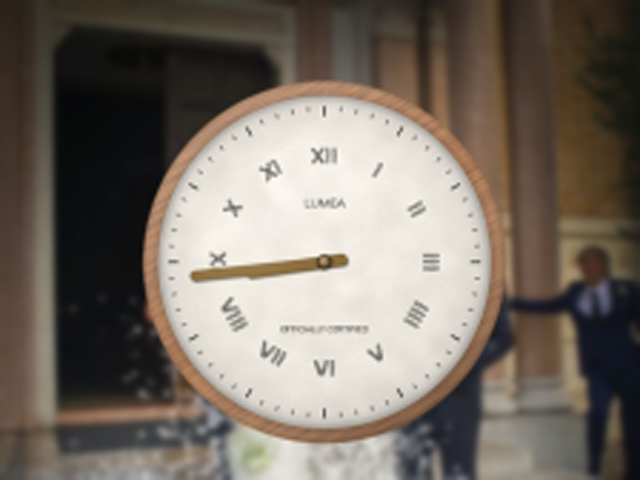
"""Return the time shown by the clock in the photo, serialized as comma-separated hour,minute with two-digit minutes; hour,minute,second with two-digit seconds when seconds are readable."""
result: 8,44
